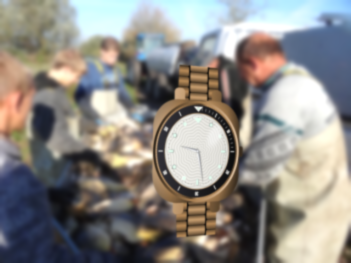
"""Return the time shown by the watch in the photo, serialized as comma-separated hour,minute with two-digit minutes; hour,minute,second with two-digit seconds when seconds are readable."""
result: 9,28
